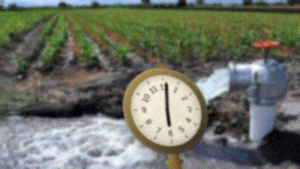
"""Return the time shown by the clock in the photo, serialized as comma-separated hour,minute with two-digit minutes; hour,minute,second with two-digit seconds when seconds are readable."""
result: 6,01
